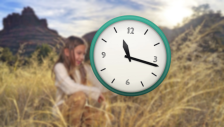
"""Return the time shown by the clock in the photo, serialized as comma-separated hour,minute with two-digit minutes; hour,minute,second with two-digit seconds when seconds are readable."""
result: 11,17
